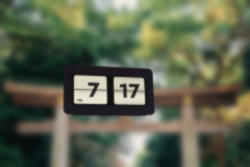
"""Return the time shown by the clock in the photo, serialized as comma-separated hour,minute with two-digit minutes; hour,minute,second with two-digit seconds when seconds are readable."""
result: 7,17
